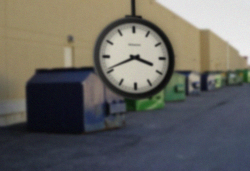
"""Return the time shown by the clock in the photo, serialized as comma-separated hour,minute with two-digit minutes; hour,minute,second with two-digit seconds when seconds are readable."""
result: 3,41
